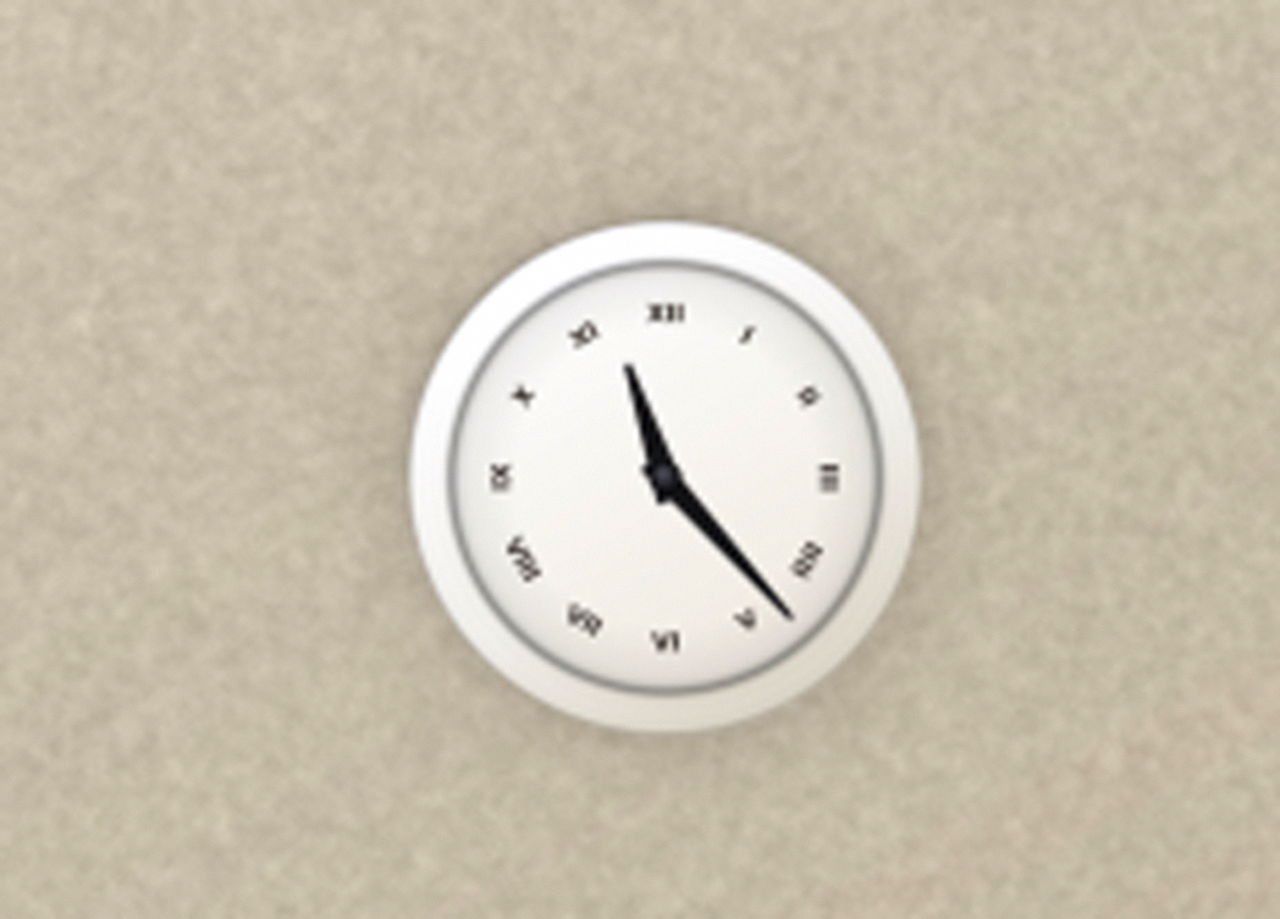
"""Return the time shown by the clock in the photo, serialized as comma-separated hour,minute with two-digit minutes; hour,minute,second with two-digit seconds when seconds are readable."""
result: 11,23
